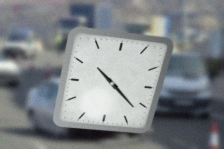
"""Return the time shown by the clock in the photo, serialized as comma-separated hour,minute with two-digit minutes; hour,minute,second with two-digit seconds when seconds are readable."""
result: 10,22
